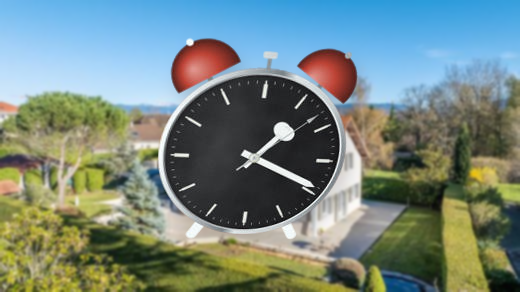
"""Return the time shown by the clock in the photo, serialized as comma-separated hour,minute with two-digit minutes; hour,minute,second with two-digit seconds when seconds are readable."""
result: 1,19,08
